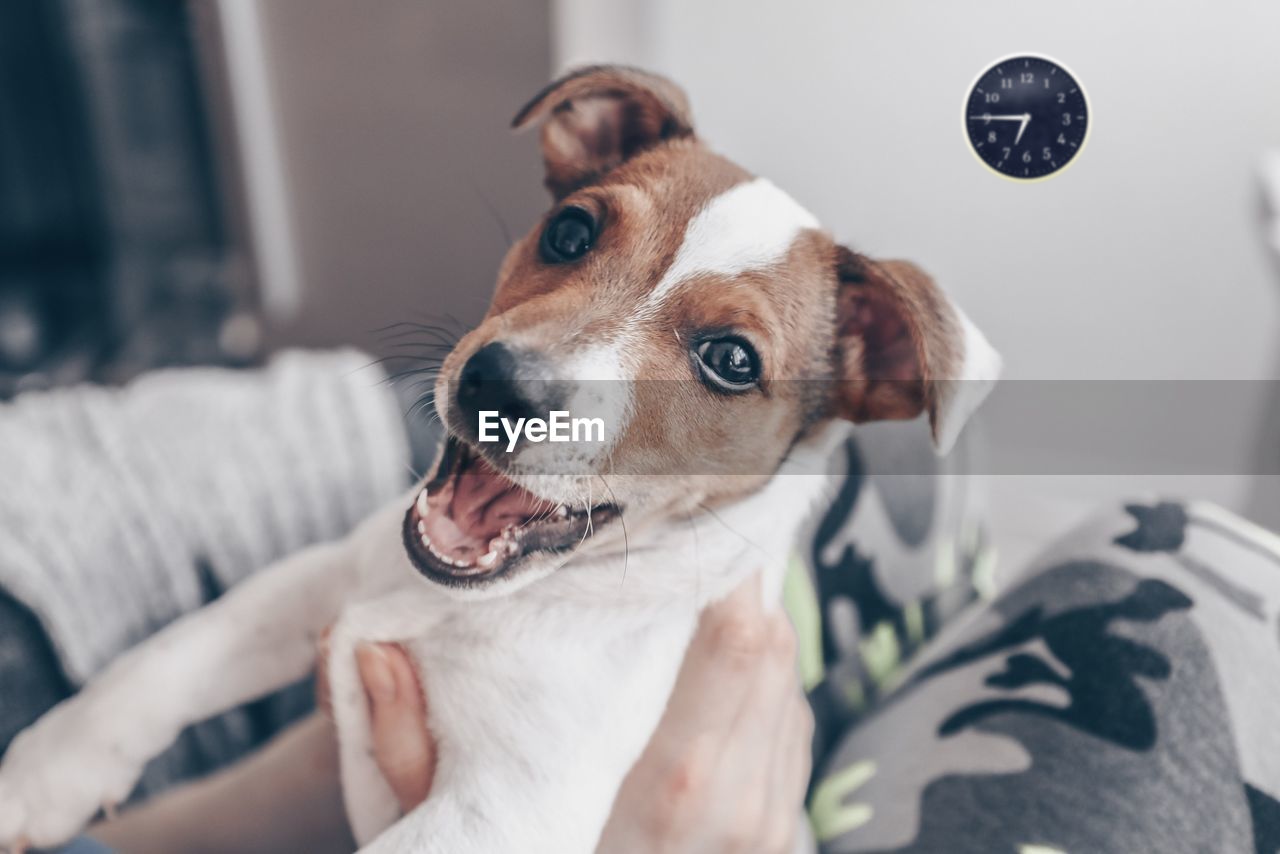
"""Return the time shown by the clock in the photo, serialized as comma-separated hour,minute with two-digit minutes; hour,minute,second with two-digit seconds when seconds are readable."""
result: 6,45
